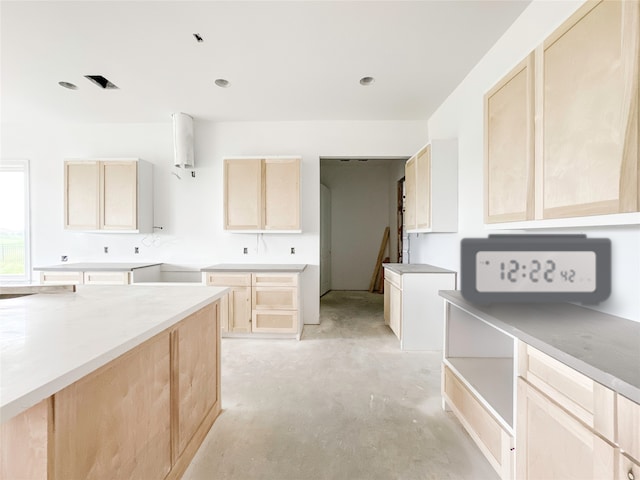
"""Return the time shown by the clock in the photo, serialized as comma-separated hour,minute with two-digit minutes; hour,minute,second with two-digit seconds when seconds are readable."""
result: 12,22,42
